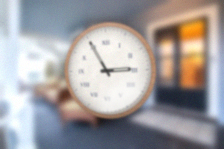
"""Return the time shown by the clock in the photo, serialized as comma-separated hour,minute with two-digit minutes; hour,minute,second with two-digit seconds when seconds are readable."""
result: 2,55
